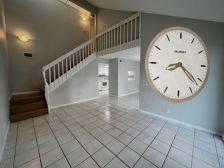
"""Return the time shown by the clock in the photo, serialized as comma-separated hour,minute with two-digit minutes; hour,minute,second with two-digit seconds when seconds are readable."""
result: 8,22
